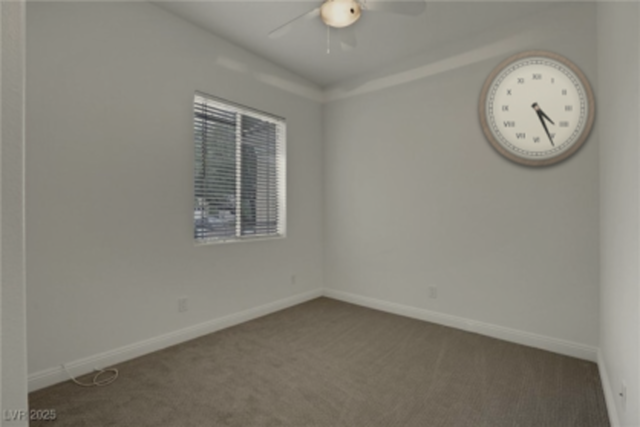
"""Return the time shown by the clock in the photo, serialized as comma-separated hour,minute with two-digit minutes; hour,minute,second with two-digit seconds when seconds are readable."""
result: 4,26
